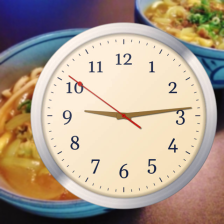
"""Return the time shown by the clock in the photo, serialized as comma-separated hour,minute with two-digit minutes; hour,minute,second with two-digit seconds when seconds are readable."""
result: 9,13,51
